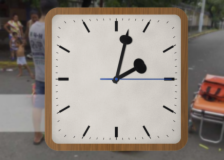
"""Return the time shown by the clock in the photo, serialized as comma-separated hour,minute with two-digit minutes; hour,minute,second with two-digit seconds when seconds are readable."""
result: 2,02,15
